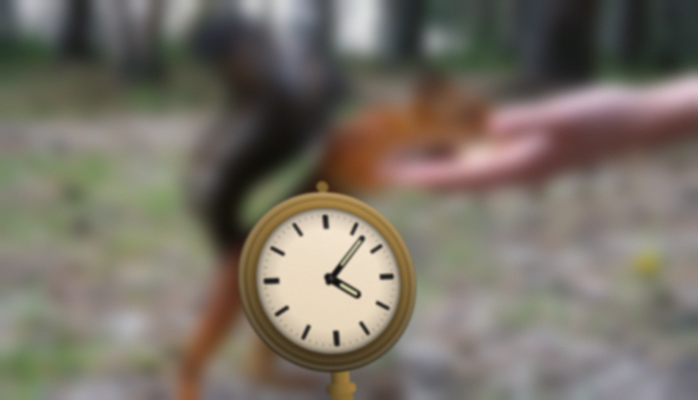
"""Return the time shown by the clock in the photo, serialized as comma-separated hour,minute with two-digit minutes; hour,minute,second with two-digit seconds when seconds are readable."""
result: 4,07
